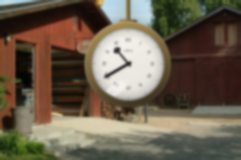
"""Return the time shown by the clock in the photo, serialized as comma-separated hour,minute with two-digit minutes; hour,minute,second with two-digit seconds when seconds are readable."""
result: 10,40
